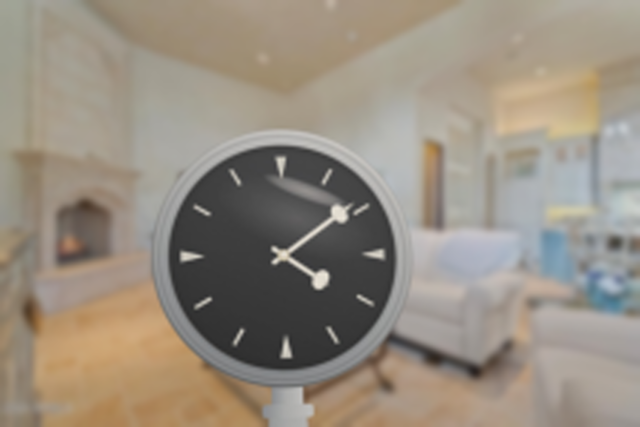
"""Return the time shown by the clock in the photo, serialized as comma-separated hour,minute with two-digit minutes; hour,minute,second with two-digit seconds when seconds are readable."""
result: 4,09
